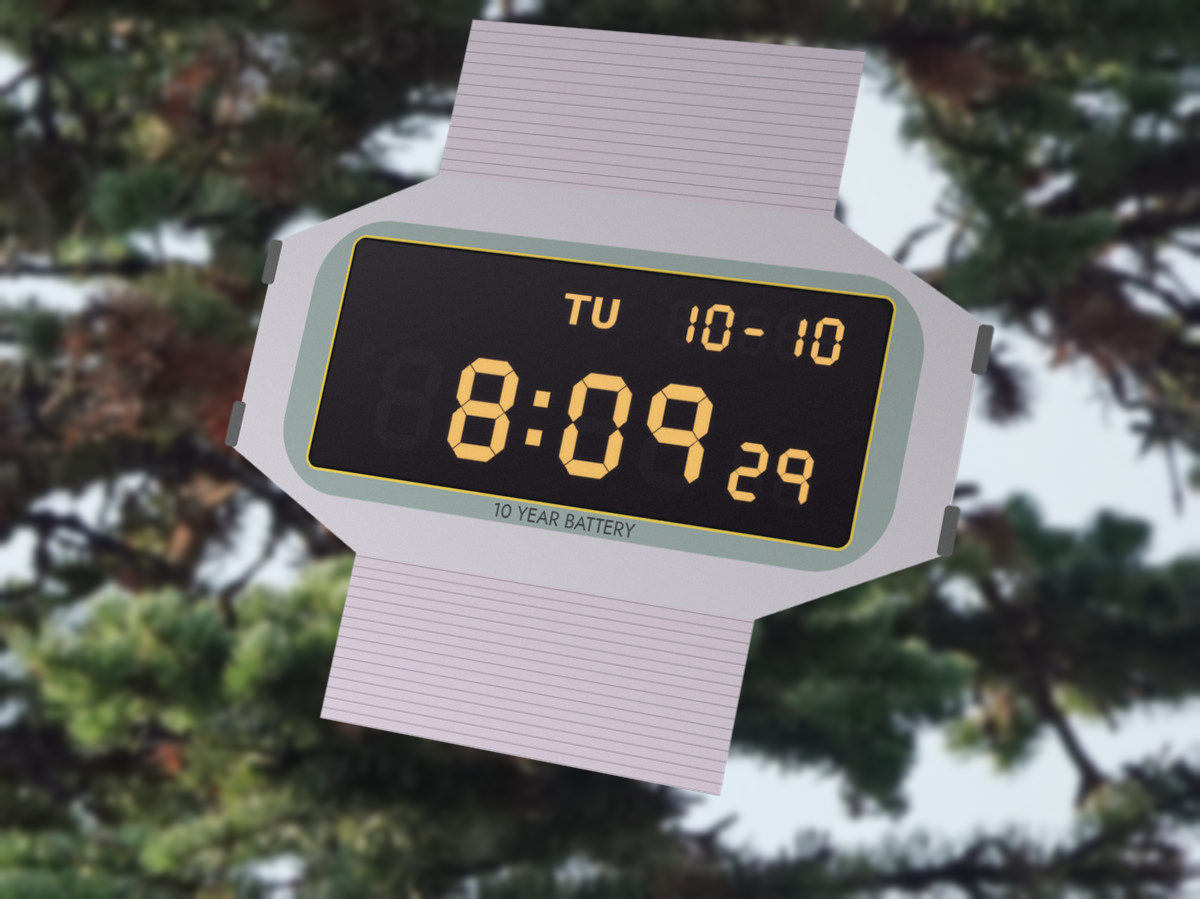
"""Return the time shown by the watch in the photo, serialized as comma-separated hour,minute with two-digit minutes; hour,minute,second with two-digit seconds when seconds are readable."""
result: 8,09,29
